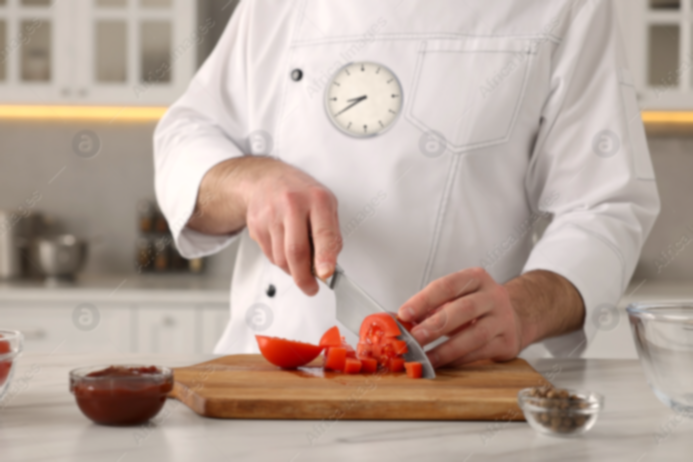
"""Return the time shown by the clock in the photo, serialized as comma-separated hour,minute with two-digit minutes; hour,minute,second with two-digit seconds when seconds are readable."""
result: 8,40
